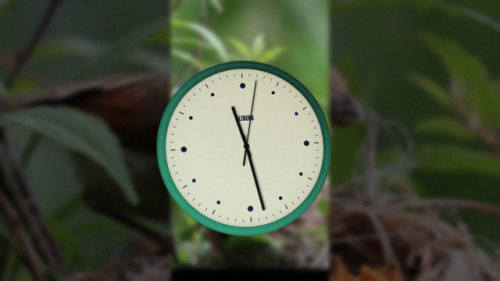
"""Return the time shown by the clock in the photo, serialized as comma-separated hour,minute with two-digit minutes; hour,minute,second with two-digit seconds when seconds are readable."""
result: 11,28,02
